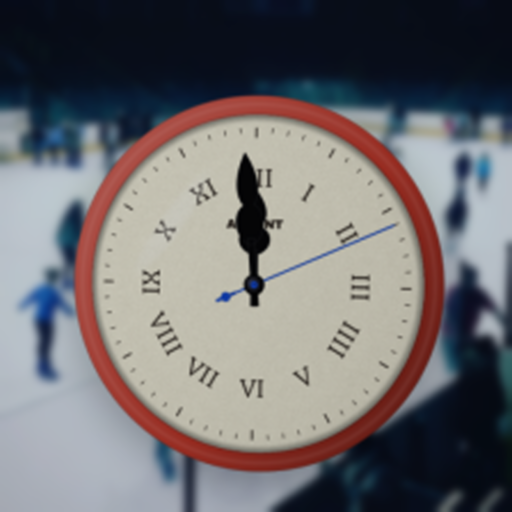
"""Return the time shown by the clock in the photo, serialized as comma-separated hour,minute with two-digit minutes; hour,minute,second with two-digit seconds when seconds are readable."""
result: 11,59,11
